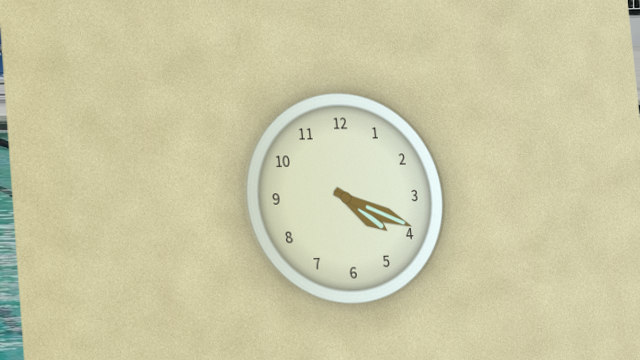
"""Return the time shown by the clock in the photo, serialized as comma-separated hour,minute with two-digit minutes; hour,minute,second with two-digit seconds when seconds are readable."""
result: 4,19
